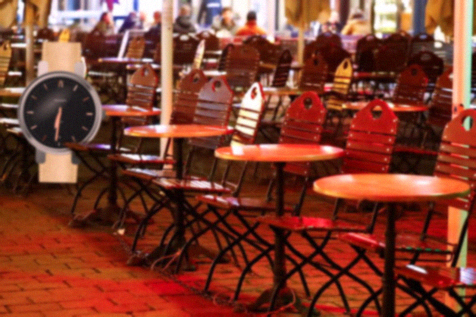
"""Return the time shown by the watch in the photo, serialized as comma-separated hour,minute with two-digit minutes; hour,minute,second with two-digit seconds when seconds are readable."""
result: 6,31
